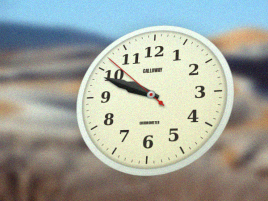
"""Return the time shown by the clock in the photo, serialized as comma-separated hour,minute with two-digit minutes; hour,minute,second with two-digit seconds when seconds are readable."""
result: 9,48,52
